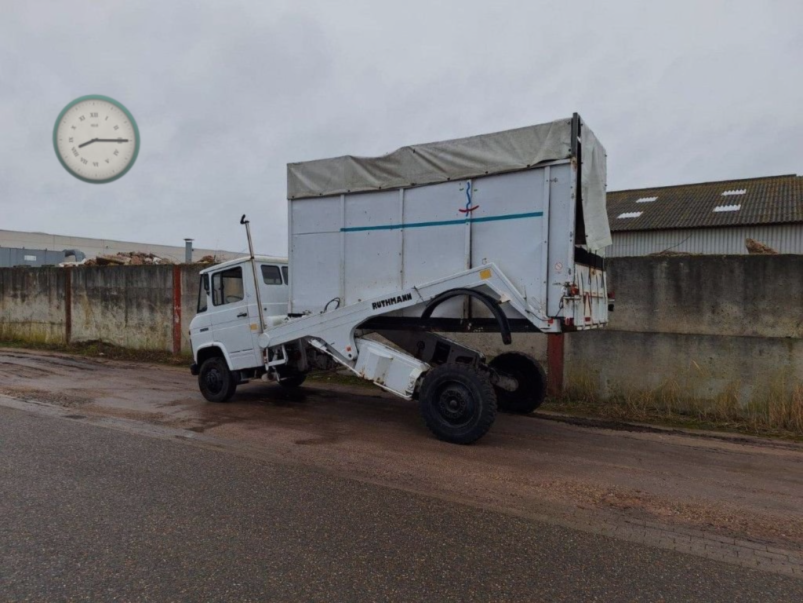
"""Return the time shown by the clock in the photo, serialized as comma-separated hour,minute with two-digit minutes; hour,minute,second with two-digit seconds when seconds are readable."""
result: 8,15
